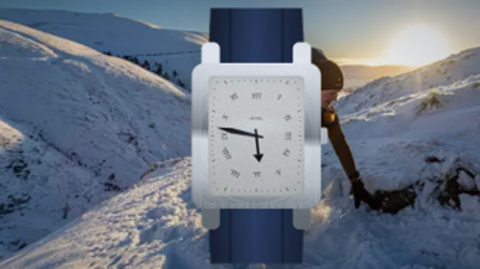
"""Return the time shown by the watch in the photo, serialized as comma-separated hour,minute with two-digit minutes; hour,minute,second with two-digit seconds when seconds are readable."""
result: 5,47
